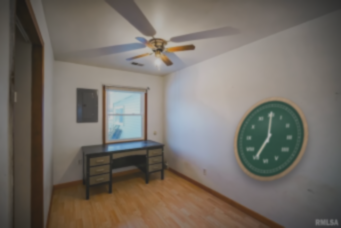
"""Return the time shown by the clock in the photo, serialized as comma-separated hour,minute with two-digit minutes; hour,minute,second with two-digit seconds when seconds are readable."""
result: 7,00
